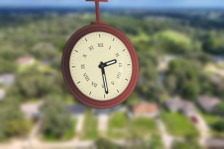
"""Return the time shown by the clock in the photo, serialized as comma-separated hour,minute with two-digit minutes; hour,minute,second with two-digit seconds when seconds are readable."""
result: 2,29
